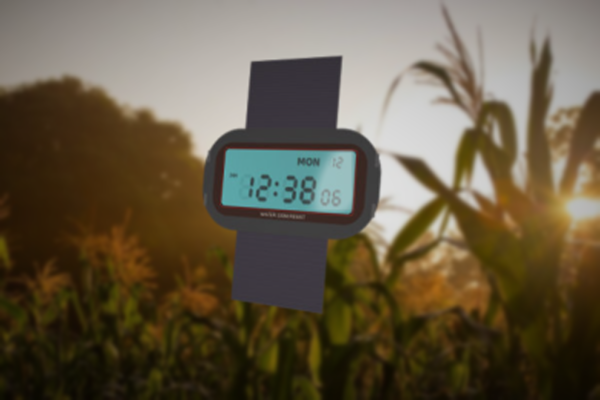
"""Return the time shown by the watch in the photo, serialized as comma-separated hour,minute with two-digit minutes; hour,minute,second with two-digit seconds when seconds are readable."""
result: 12,38,06
